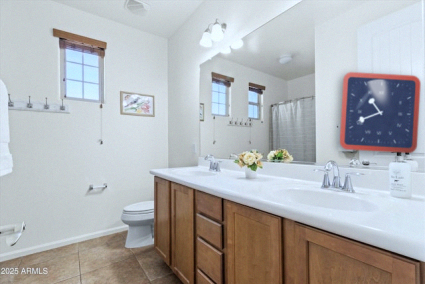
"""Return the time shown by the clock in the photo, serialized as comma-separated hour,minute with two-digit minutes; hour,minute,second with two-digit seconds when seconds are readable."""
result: 10,41
